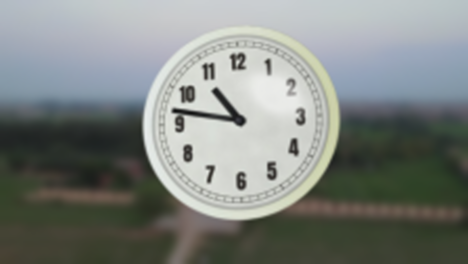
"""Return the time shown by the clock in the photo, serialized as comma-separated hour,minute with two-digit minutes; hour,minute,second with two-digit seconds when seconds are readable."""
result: 10,47
